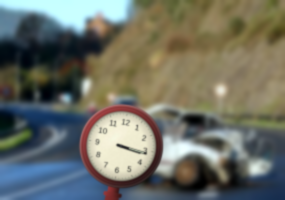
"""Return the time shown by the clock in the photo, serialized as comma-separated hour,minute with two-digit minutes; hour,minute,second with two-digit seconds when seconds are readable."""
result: 3,16
